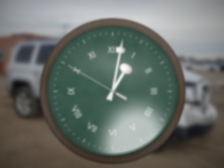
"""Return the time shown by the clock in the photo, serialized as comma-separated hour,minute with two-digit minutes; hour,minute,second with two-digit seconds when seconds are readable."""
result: 1,01,50
